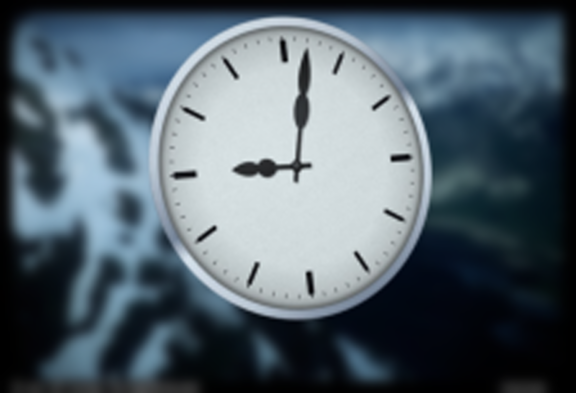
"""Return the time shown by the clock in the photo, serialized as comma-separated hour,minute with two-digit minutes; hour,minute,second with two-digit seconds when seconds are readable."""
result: 9,02
